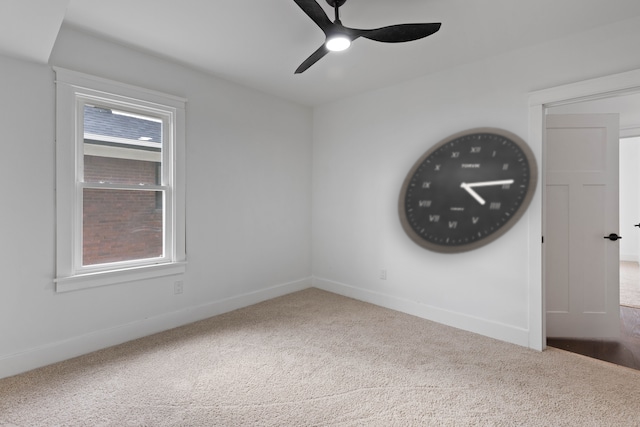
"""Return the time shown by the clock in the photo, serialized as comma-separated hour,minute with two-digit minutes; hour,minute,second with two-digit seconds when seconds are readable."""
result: 4,14
